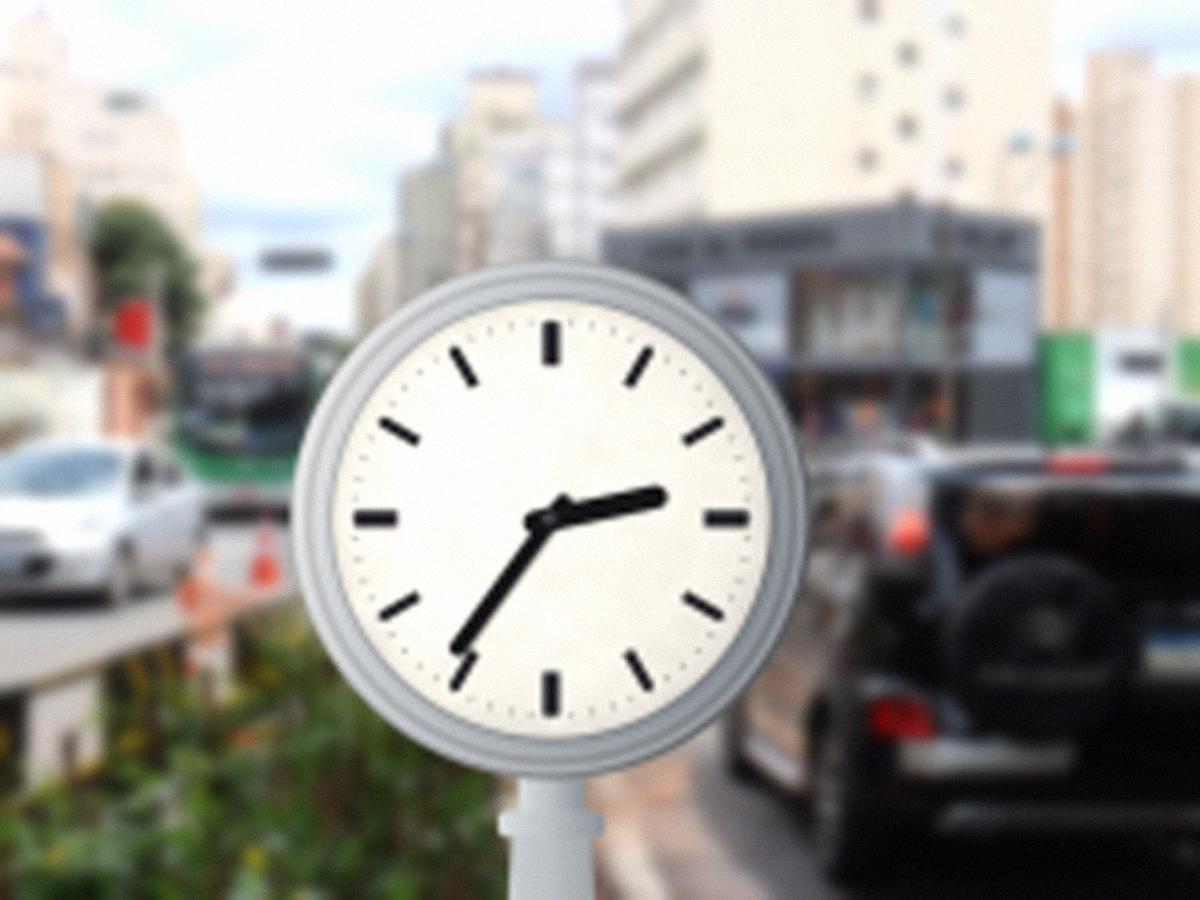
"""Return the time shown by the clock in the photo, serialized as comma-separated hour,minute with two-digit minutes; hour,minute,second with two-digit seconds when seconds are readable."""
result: 2,36
